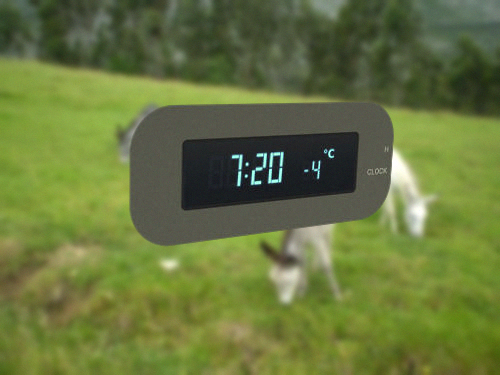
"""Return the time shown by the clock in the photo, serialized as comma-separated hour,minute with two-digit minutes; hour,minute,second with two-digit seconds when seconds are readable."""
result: 7,20
